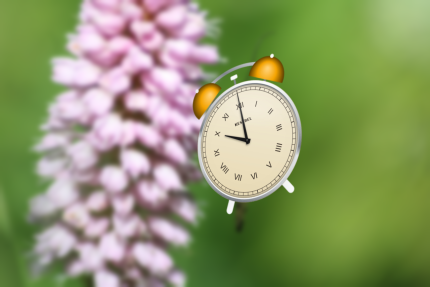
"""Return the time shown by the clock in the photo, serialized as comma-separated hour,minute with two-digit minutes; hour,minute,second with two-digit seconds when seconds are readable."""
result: 10,00
